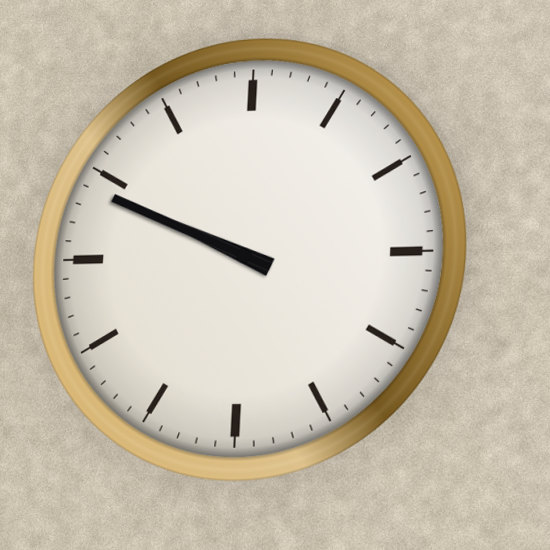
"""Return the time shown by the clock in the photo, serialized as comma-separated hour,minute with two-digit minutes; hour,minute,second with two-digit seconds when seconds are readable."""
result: 9,49
